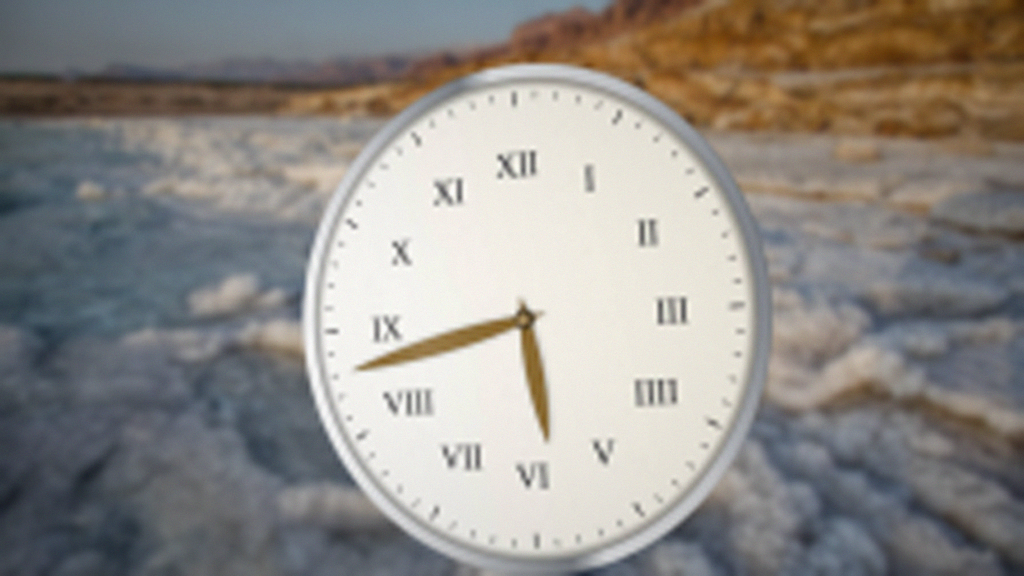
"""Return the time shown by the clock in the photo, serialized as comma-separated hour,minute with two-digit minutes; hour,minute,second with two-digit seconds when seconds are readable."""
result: 5,43
